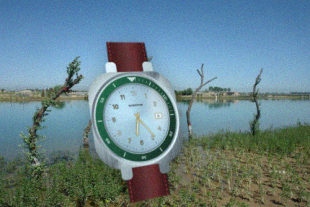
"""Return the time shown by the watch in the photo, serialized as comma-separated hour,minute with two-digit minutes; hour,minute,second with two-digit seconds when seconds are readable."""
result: 6,24
